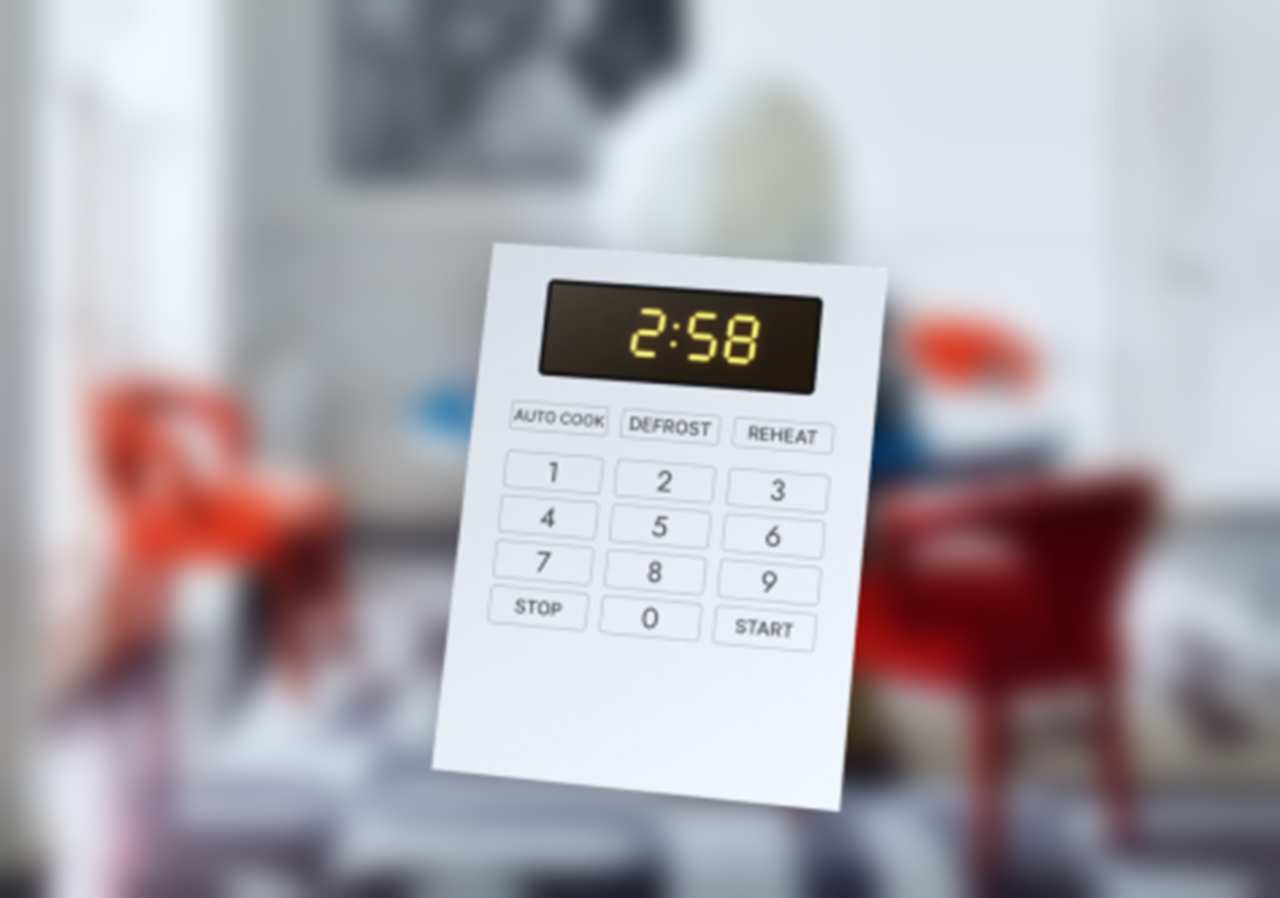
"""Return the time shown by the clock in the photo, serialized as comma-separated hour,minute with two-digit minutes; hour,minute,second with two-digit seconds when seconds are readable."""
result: 2,58
